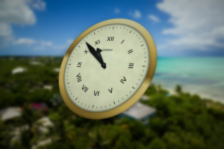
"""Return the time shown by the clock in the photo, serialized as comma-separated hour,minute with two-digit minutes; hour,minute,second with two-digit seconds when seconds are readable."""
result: 10,52
